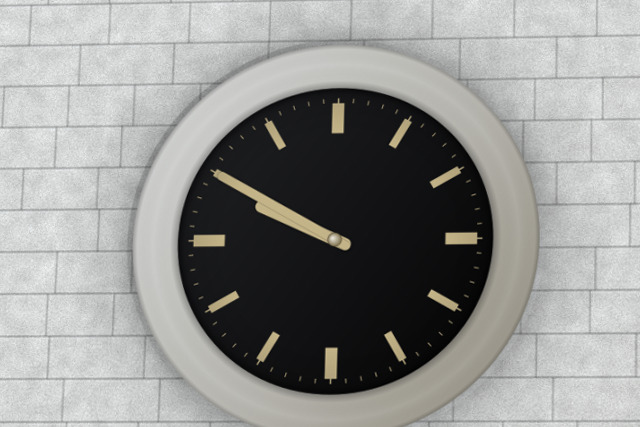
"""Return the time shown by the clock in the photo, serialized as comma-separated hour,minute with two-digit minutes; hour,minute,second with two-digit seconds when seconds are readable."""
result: 9,50
